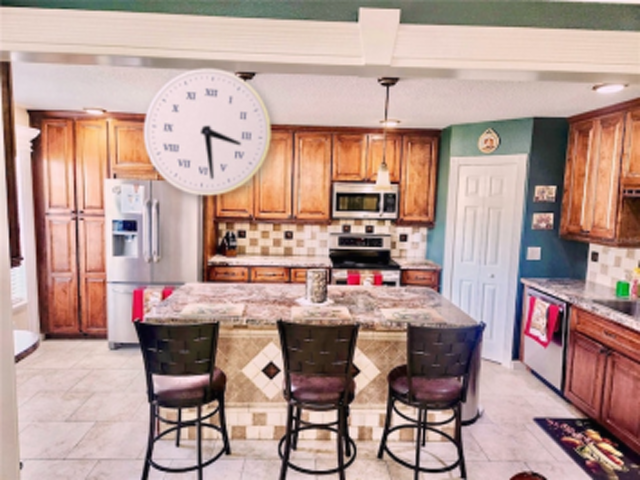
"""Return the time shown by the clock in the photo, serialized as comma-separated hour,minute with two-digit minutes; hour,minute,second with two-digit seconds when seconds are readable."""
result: 3,28
